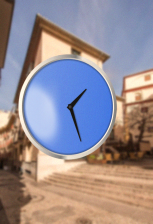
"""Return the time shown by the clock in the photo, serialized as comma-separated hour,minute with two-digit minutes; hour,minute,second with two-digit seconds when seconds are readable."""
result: 1,27
